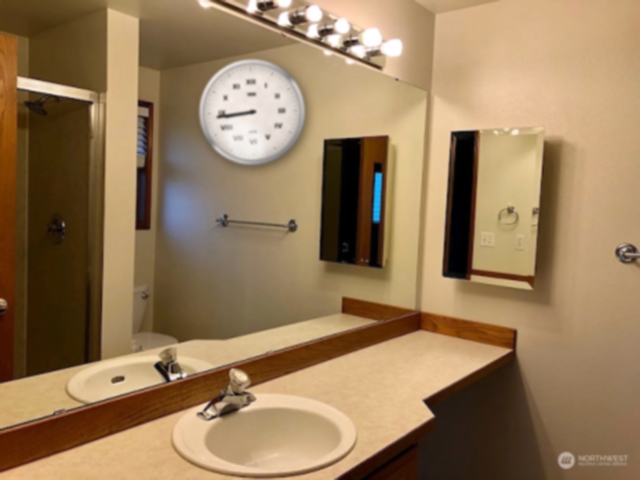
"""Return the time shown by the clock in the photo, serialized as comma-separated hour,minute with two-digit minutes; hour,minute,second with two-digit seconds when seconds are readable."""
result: 8,44
